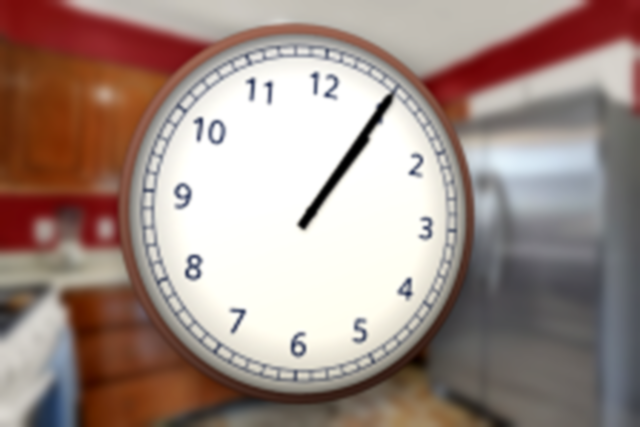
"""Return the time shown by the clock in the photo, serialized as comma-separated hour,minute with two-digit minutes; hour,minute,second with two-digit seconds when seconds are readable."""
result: 1,05
